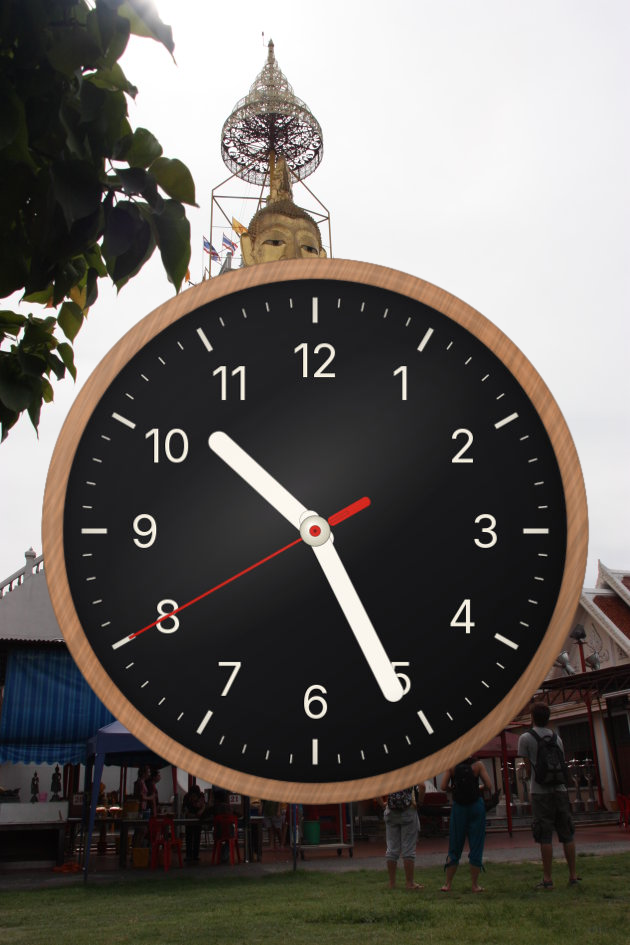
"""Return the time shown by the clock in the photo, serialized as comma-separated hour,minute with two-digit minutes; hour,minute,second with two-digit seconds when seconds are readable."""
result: 10,25,40
